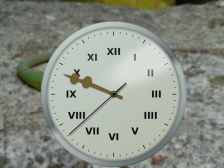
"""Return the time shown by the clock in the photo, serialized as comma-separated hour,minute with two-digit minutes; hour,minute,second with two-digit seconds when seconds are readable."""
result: 9,48,38
